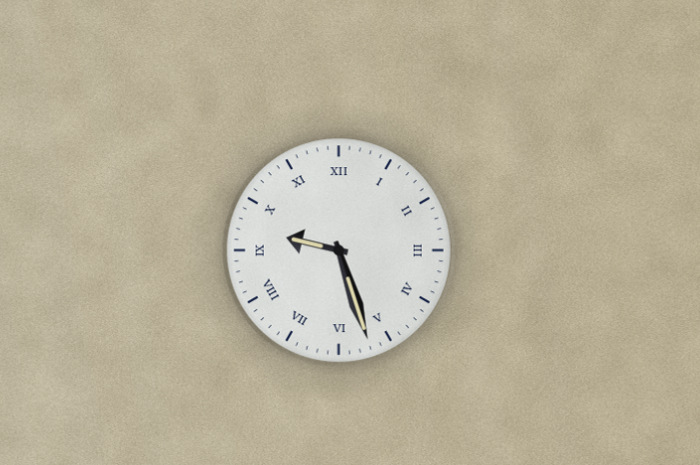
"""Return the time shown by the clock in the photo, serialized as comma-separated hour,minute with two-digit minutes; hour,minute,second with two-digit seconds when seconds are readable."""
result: 9,27
